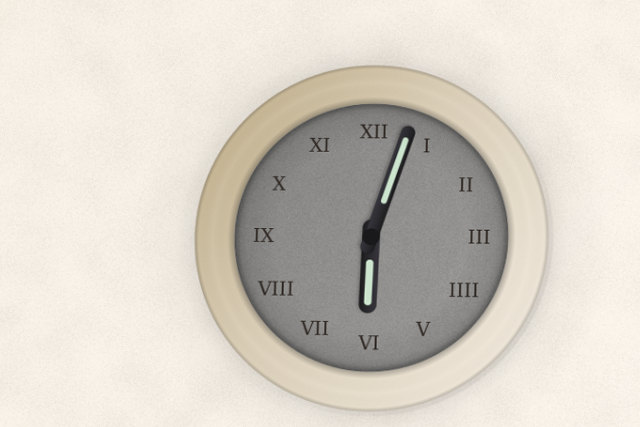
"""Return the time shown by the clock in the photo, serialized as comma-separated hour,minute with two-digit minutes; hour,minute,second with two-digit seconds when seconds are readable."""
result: 6,03
